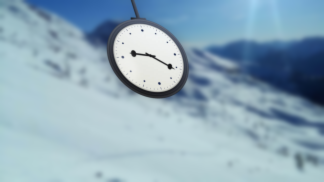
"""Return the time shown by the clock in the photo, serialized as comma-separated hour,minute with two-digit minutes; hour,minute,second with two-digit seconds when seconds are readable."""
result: 9,21
